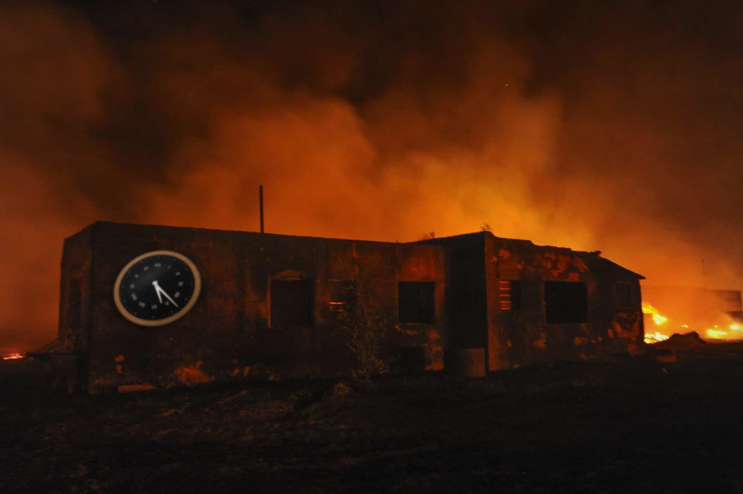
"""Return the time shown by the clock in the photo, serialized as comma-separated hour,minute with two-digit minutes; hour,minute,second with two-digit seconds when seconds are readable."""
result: 5,23
